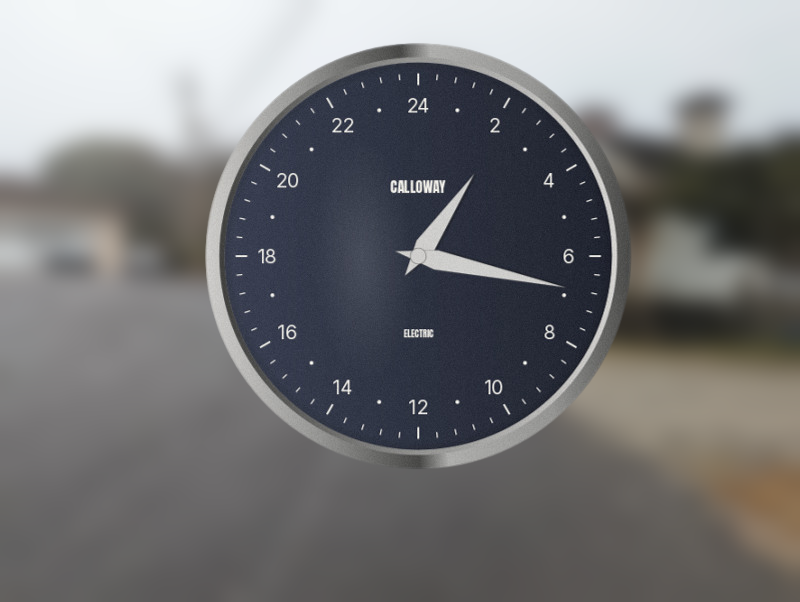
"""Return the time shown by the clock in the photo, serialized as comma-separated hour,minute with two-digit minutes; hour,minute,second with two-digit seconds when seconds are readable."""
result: 2,17
